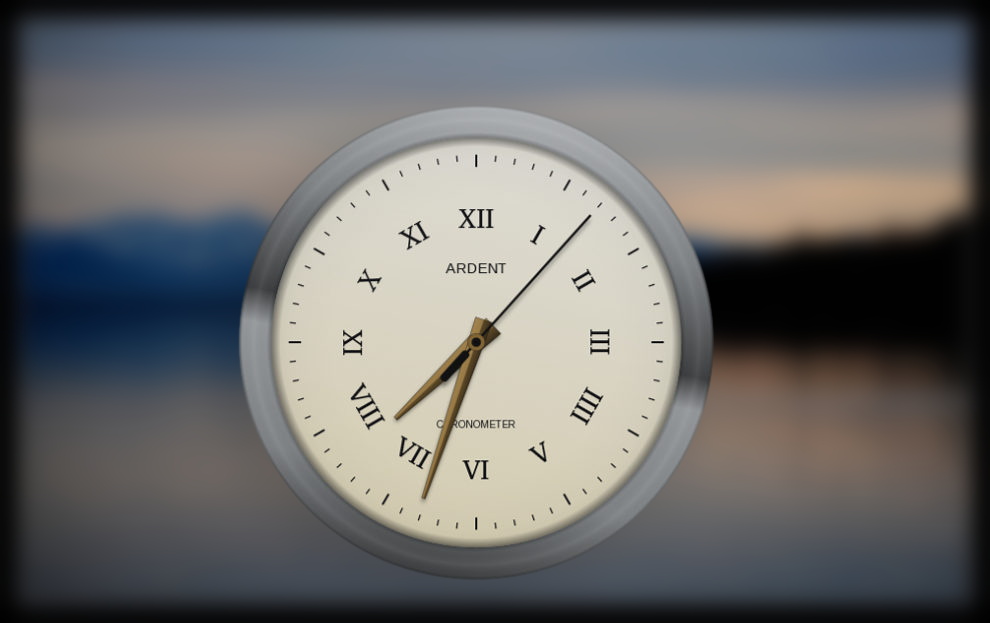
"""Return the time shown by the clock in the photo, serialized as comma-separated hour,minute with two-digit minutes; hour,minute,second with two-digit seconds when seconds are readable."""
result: 7,33,07
